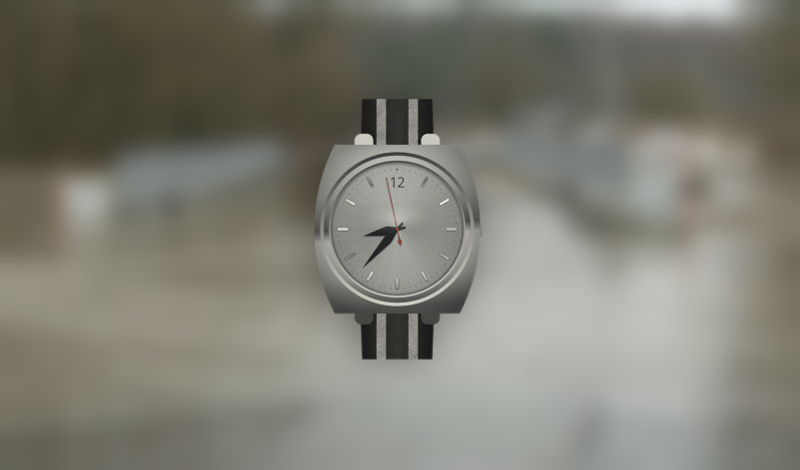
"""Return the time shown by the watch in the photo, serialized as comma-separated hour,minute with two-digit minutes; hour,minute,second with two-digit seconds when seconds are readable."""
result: 8,36,58
